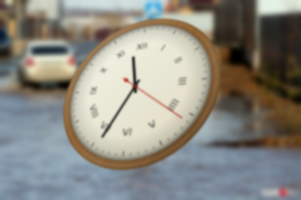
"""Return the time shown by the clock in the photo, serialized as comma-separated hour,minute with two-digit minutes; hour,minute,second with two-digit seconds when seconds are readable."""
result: 11,34,21
